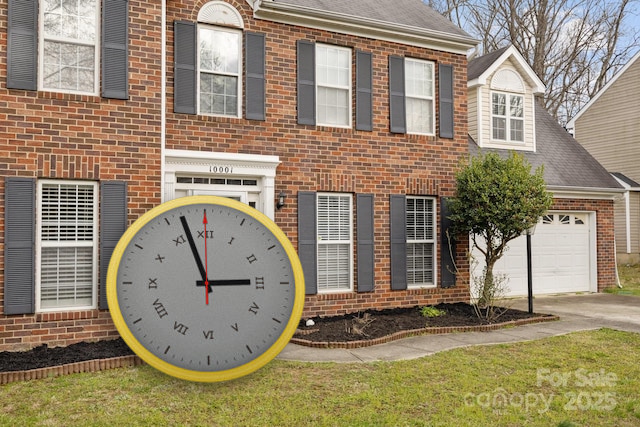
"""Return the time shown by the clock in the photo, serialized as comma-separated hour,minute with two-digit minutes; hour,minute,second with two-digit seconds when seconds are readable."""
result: 2,57,00
